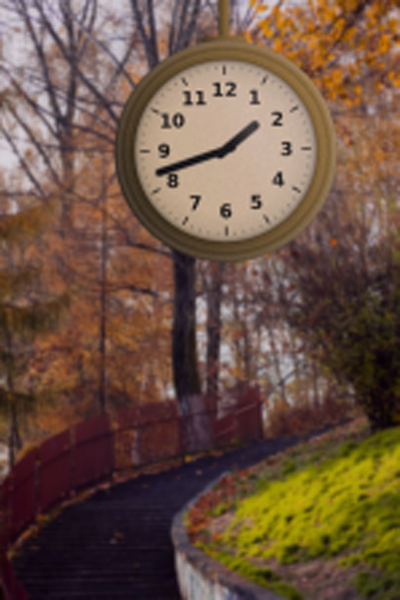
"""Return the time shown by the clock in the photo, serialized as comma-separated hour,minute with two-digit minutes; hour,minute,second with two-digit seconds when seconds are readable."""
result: 1,42
